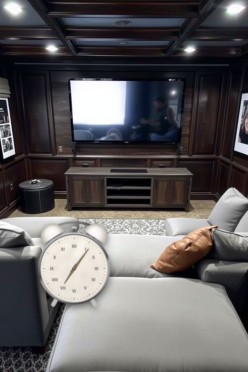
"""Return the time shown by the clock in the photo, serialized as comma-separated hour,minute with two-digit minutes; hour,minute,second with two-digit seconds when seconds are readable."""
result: 7,06
